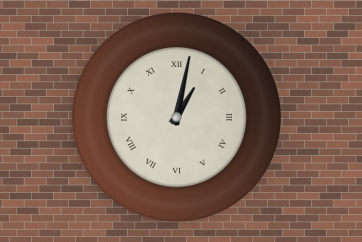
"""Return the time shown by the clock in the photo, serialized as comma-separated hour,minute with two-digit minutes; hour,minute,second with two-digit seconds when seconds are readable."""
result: 1,02
